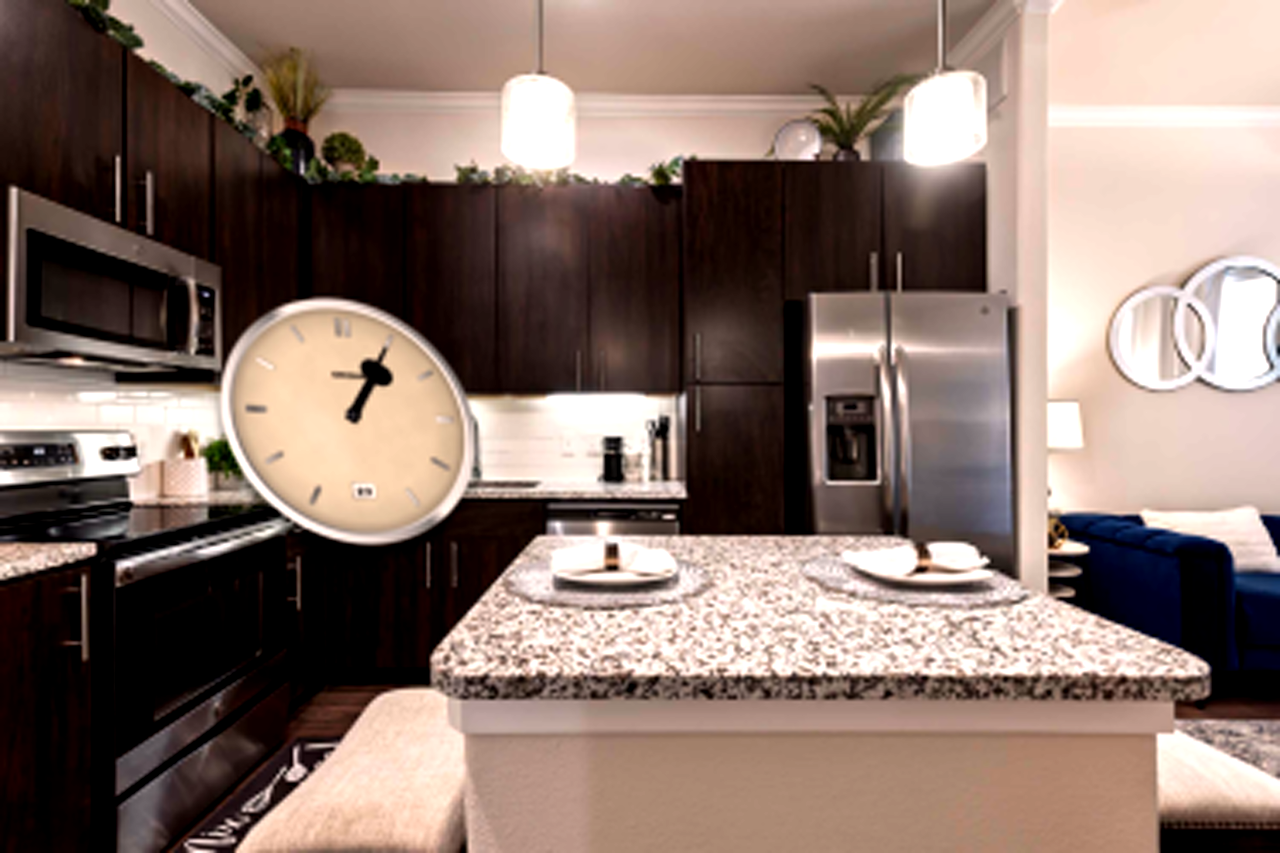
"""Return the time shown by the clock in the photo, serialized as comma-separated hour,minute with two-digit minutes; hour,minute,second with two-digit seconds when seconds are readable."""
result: 1,05
